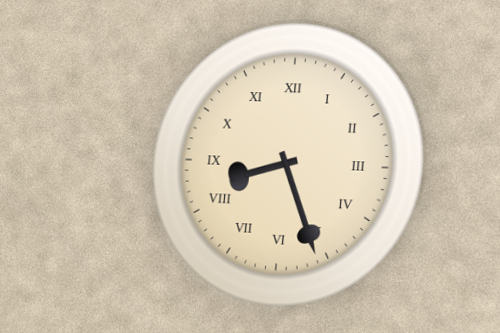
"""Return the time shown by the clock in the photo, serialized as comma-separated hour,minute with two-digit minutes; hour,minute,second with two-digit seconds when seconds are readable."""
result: 8,26
